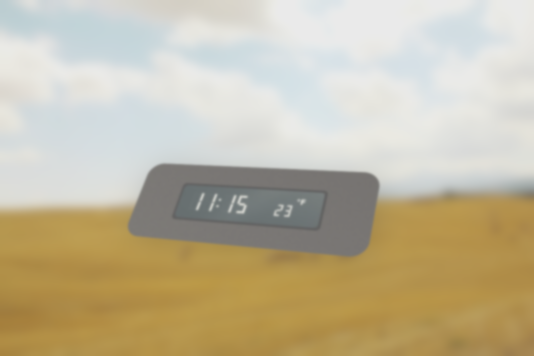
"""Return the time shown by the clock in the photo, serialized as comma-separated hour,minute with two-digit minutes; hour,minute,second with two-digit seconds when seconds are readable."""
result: 11,15
